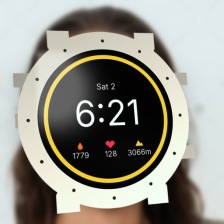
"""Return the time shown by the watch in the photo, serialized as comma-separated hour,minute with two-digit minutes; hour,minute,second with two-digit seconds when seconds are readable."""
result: 6,21
